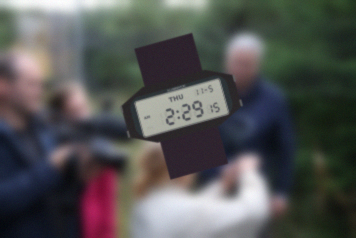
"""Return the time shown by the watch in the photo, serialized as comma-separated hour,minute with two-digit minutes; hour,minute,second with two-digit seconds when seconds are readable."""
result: 2,29,15
